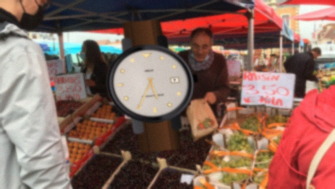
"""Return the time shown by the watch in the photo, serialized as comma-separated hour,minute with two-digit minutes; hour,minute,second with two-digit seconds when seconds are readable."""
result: 5,35
